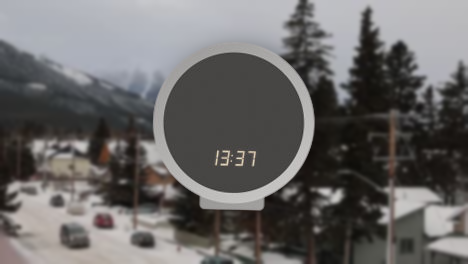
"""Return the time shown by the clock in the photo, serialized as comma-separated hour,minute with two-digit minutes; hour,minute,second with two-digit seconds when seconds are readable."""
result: 13,37
